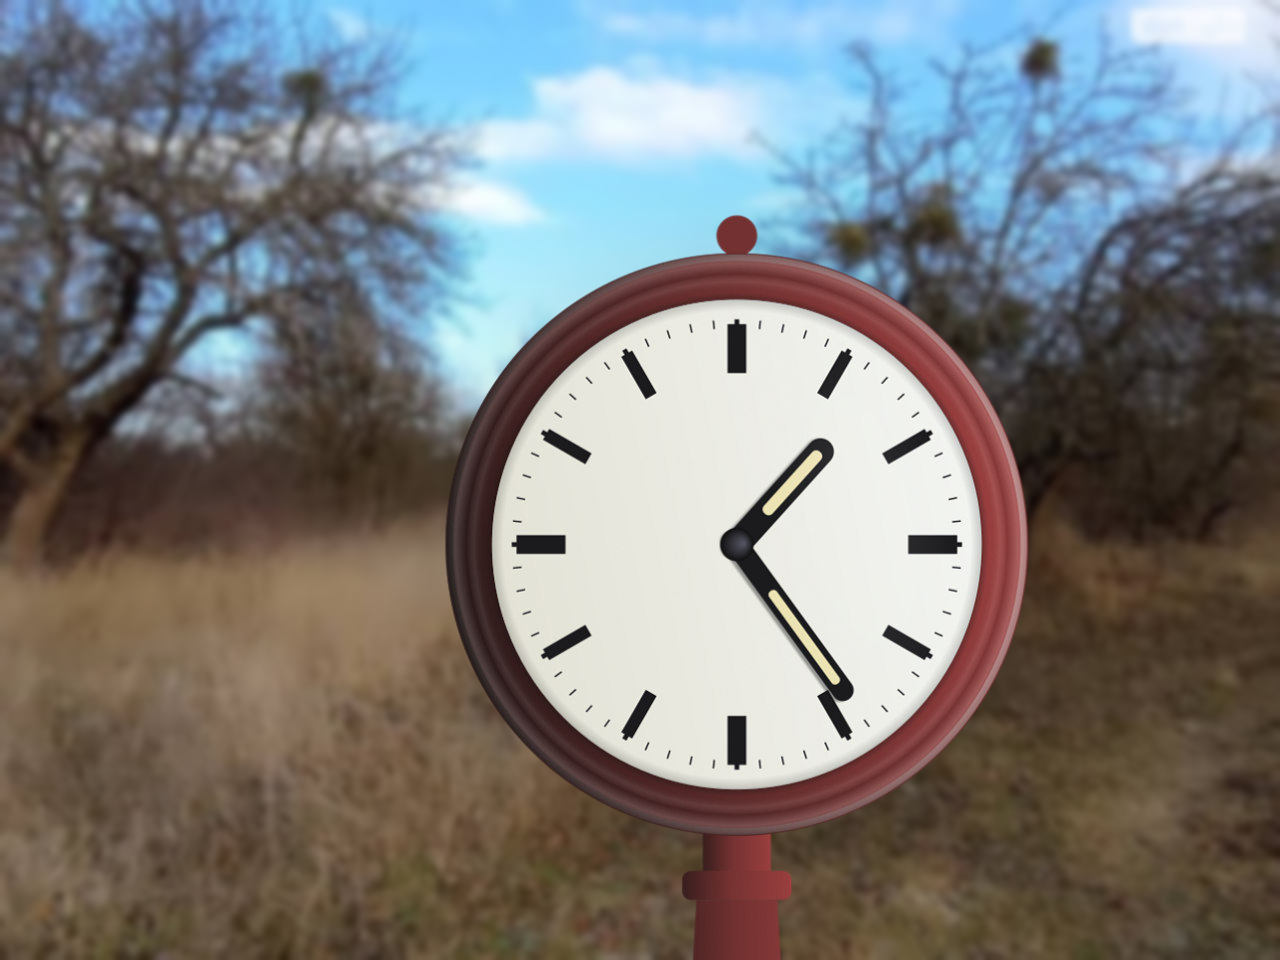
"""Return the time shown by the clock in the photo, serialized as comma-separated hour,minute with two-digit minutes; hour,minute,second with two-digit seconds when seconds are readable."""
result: 1,24
